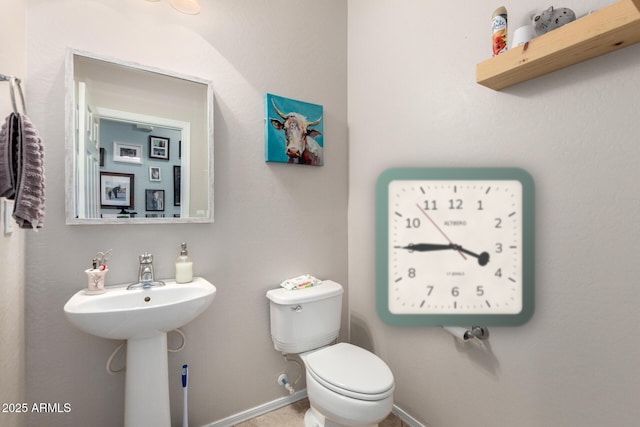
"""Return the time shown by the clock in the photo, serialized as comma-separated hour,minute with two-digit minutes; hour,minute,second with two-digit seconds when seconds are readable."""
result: 3,44,53
